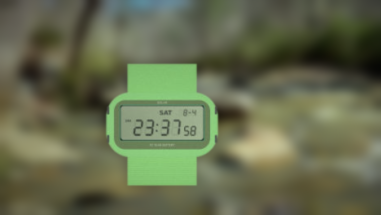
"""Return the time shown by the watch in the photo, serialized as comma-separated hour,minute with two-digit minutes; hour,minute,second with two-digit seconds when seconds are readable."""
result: 23,37,58
